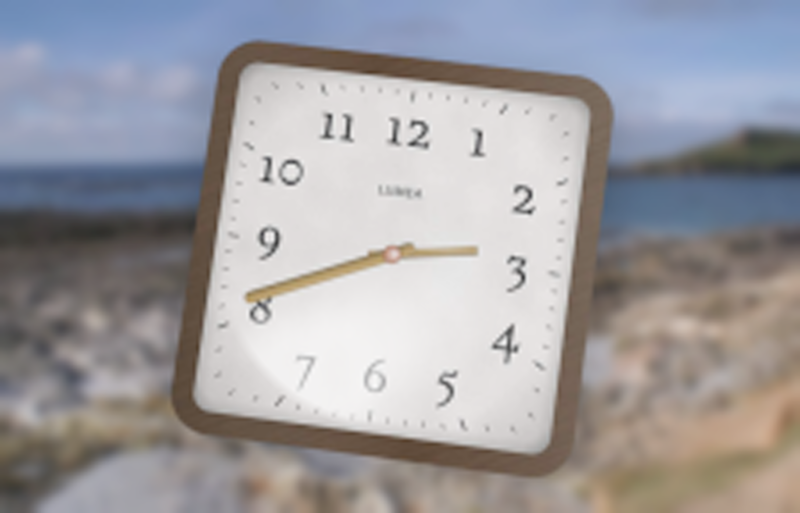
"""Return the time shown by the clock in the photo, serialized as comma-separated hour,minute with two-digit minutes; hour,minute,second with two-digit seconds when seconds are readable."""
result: 2,41
